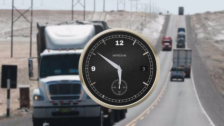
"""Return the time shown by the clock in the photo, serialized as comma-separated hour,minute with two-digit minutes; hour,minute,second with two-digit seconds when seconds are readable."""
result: 5,51
